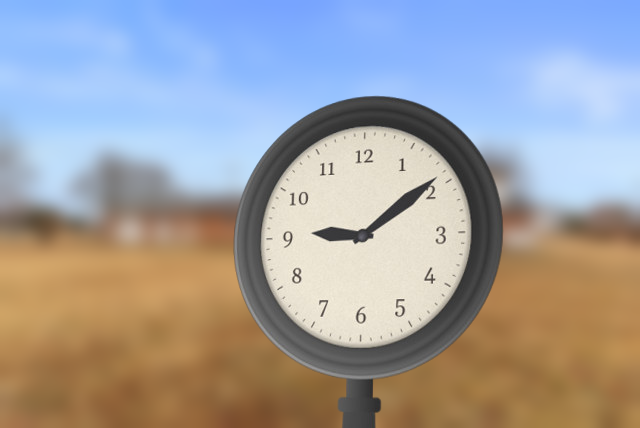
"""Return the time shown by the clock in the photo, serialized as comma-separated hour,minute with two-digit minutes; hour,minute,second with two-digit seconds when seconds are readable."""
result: 9,09
